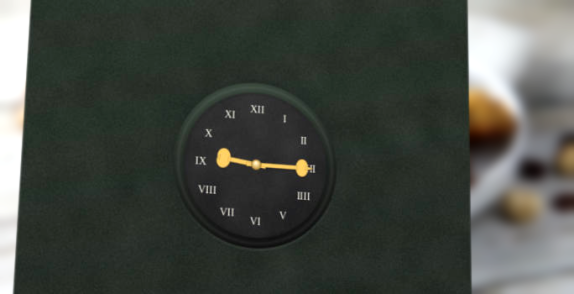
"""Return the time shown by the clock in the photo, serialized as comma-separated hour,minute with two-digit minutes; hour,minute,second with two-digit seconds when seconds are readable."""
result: 9,15
